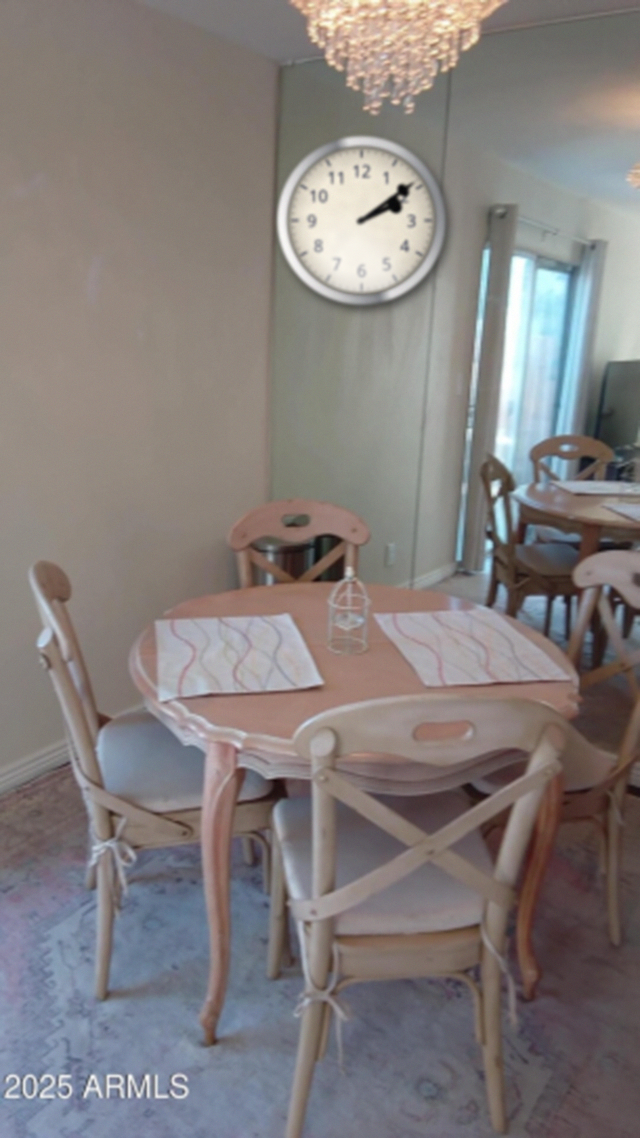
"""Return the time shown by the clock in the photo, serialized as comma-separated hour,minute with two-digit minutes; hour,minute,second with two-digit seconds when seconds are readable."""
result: 2,09
